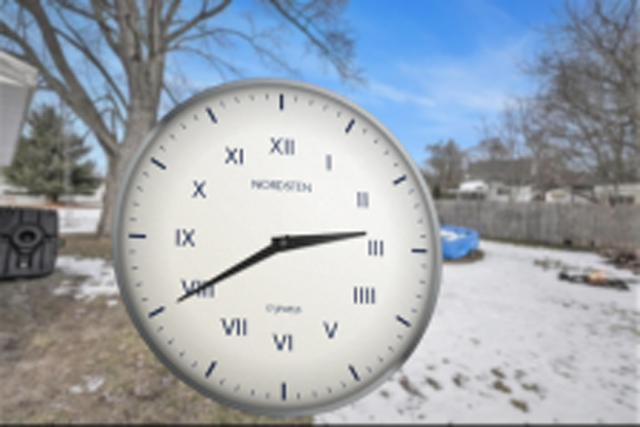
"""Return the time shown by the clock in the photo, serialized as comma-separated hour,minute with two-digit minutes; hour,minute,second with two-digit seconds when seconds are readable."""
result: 2,40
